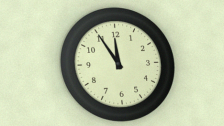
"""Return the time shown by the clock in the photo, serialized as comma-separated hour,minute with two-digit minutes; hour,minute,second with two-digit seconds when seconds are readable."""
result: 11,55
